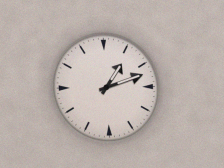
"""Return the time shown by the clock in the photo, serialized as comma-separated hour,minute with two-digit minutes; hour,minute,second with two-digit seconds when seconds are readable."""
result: 1,12
